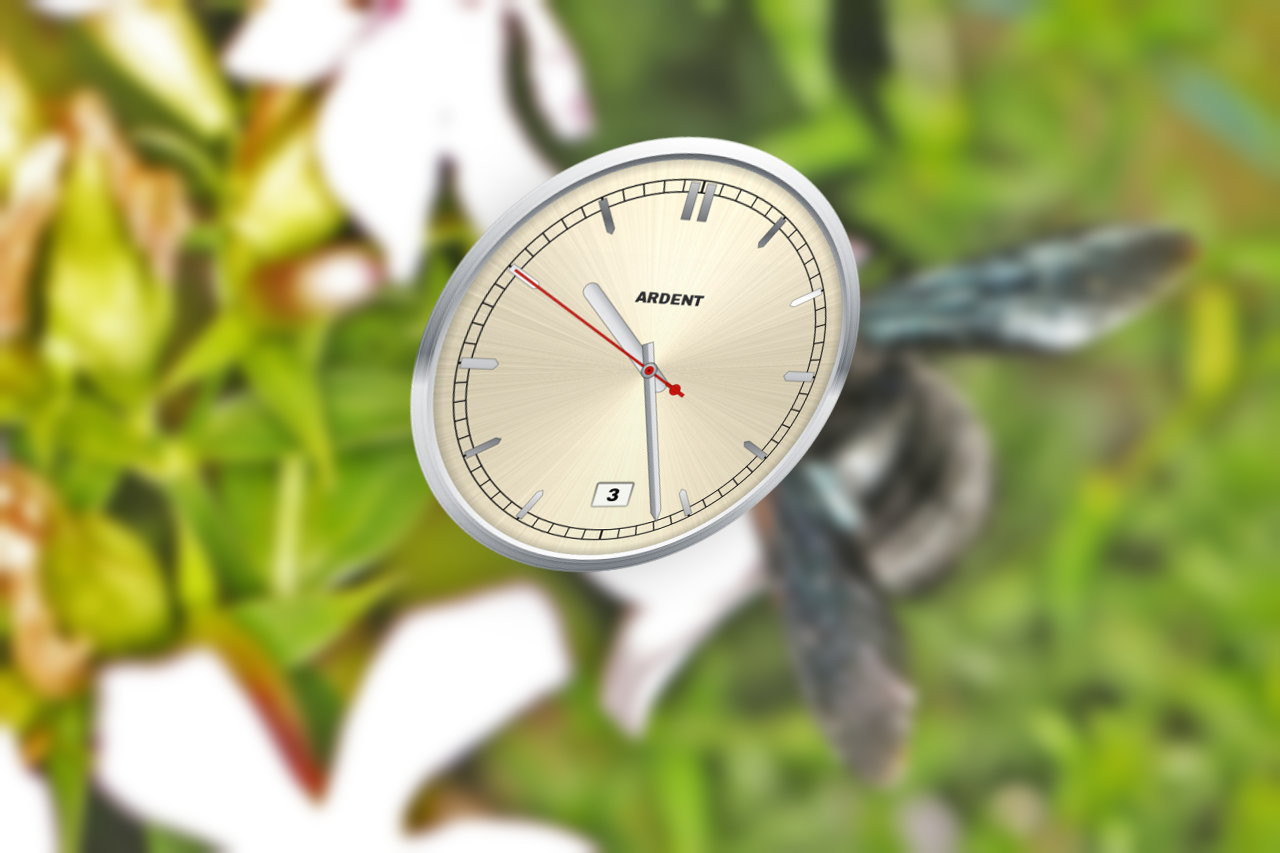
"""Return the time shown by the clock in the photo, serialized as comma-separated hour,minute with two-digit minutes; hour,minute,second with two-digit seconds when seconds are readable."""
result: 10,26,50
